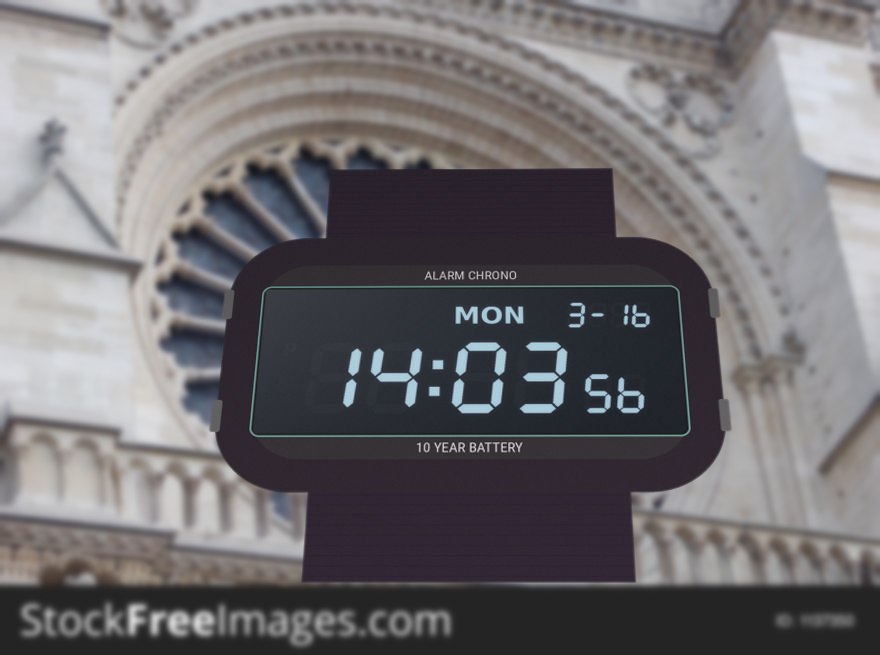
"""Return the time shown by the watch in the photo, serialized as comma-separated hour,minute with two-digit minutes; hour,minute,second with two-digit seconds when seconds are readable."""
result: 14,03,56
